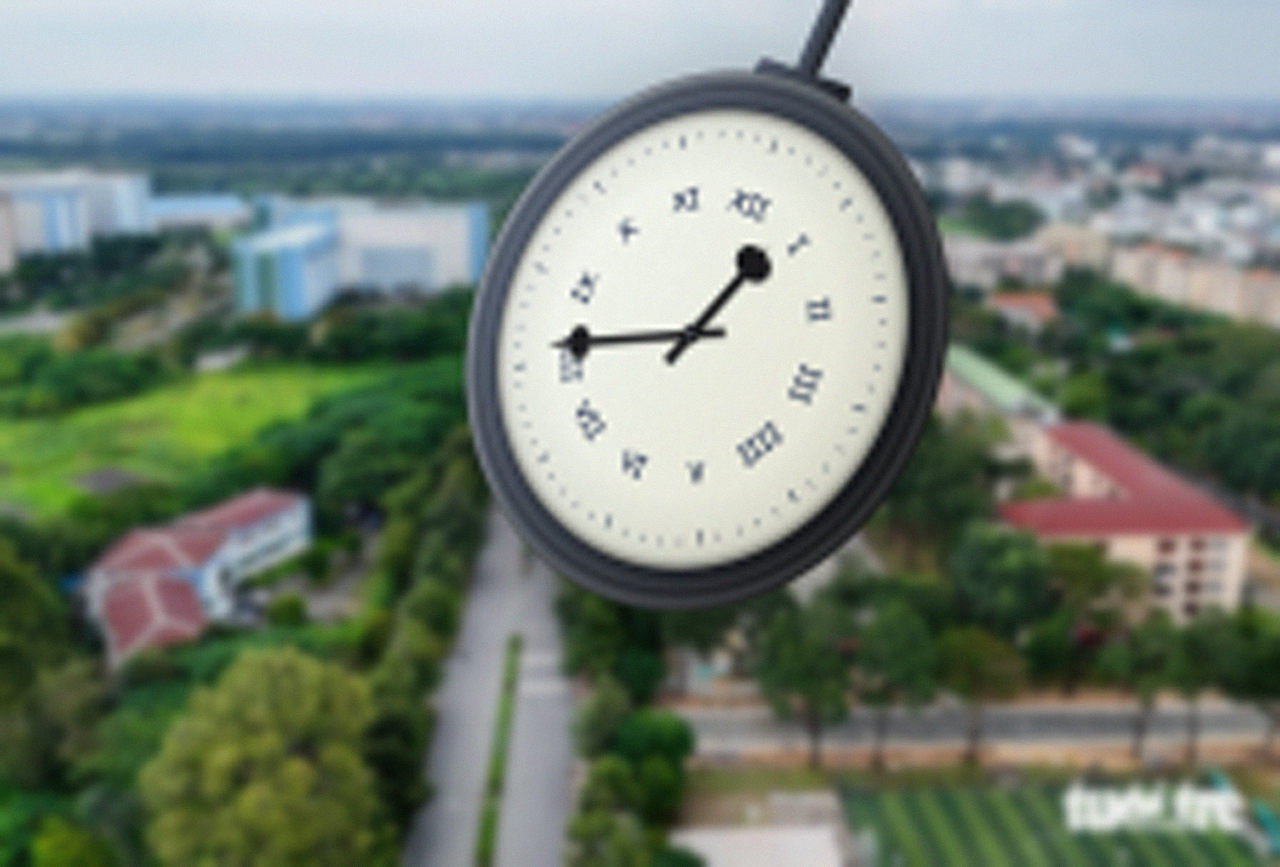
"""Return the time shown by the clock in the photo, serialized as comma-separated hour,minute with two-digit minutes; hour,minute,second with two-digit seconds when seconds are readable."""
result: 12,41
